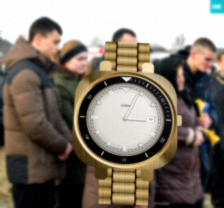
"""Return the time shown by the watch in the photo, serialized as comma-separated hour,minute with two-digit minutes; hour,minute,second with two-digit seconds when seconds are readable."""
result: 3,04
